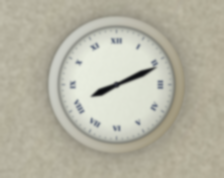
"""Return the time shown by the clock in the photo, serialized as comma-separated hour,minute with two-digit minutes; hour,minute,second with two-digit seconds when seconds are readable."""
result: 8,11
